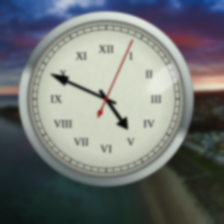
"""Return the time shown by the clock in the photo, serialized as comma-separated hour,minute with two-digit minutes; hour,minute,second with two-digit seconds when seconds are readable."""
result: 4,49,04
